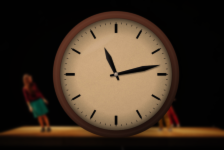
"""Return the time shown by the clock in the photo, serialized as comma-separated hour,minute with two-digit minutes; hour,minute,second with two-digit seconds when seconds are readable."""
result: 11,13
